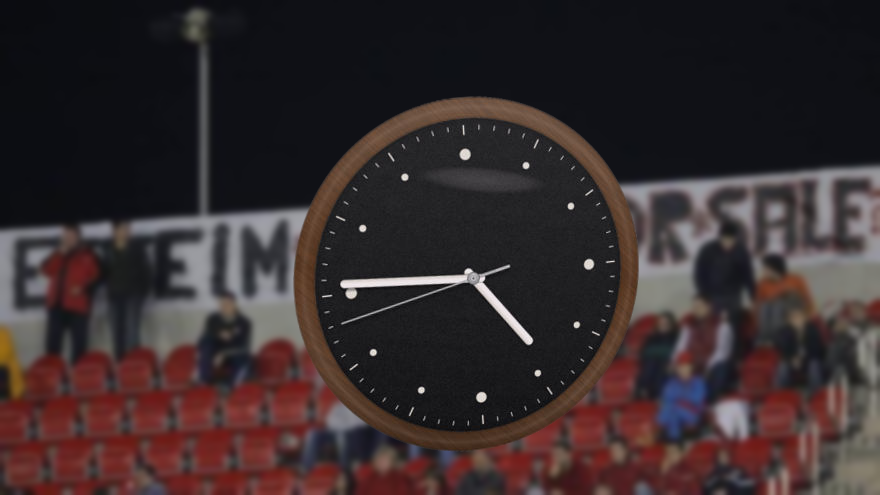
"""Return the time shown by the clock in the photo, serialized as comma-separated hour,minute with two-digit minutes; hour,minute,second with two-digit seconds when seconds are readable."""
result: 4,45,43
